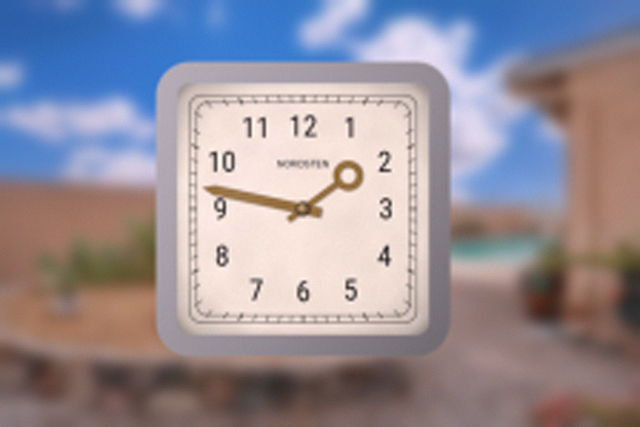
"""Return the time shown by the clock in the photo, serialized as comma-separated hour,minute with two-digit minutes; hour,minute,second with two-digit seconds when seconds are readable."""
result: 1,47
